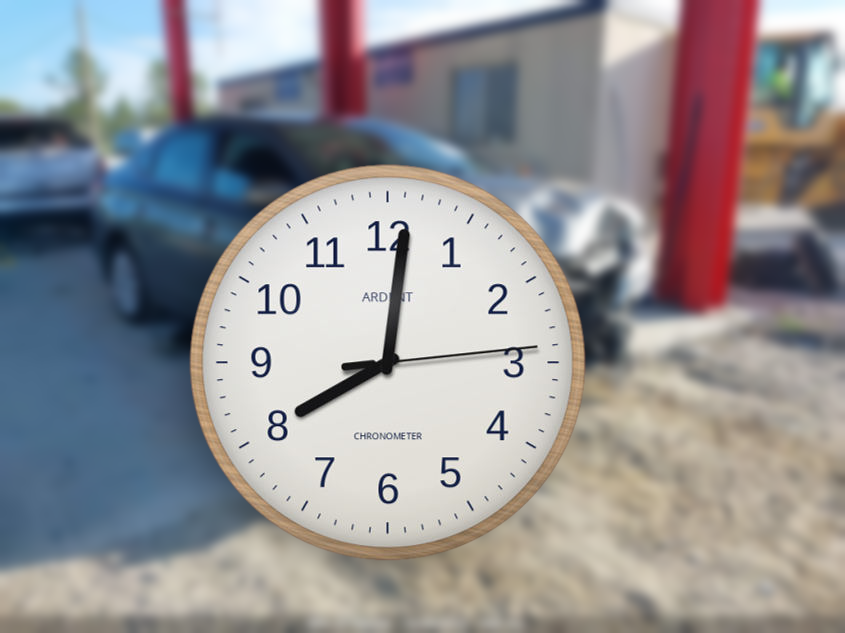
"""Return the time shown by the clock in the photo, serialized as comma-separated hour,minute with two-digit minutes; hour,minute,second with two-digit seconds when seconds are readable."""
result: 8,01,14
